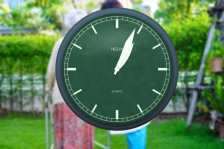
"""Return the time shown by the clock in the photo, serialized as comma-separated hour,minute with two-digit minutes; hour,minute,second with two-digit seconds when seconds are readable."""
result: 1,04
